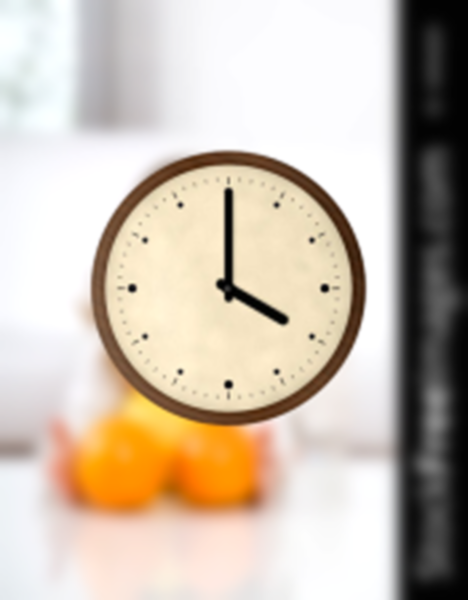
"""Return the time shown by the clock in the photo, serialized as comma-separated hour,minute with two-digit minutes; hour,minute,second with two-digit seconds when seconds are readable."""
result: 4,00
